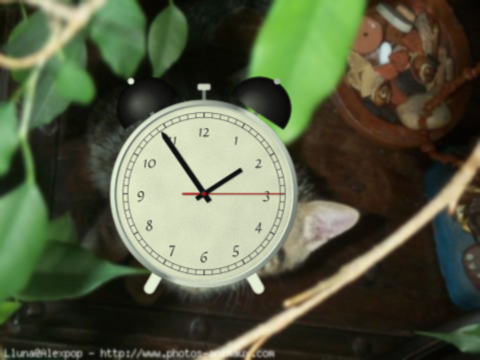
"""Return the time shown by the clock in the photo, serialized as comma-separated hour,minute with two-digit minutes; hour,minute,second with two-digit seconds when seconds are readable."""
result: 1,54,15
